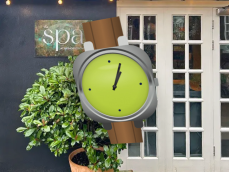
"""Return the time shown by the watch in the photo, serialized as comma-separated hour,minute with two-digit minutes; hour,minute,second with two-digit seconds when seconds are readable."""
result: 1,04
